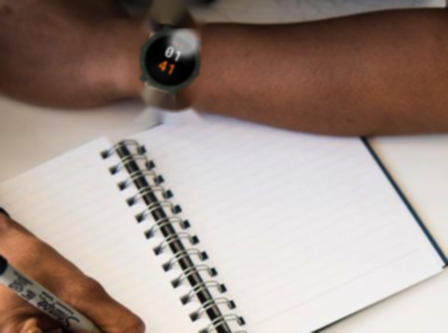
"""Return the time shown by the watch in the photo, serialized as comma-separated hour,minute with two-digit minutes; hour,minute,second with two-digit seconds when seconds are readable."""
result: 1,41
